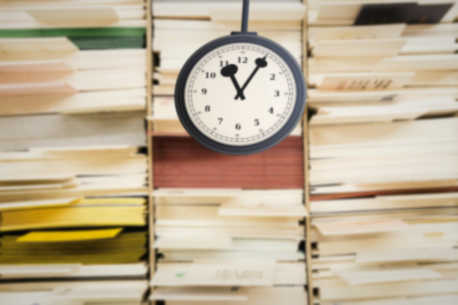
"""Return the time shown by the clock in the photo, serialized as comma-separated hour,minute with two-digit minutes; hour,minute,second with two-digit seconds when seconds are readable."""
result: 11,05
